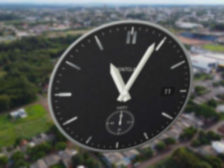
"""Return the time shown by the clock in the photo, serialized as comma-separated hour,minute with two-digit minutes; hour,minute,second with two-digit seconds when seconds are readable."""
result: 11,04
